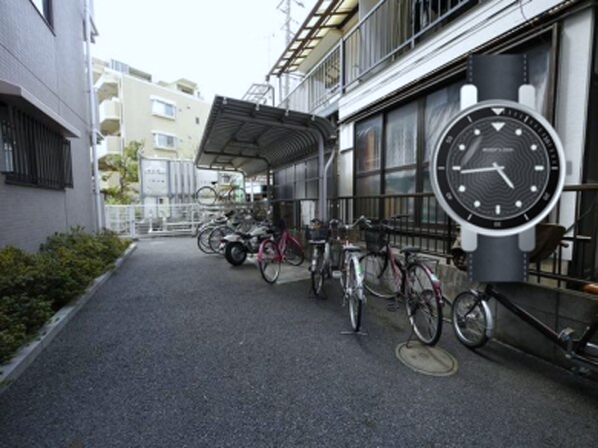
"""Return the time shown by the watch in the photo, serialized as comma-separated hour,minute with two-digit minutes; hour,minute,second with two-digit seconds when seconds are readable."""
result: 4,44
